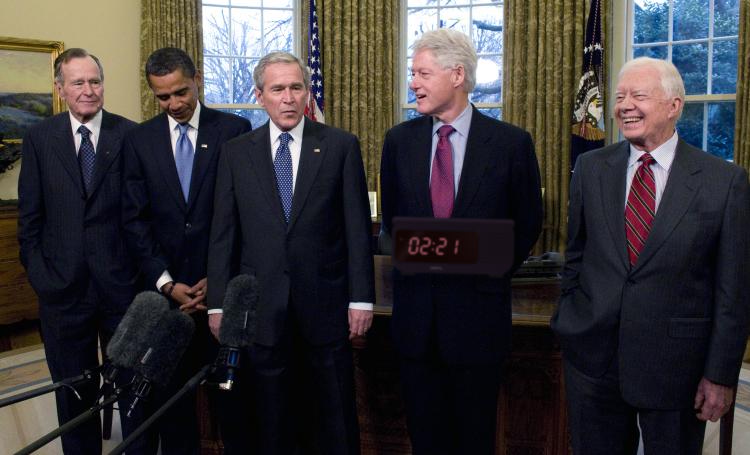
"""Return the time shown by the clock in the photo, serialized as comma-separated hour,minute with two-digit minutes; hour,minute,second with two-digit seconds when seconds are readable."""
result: 2,21
